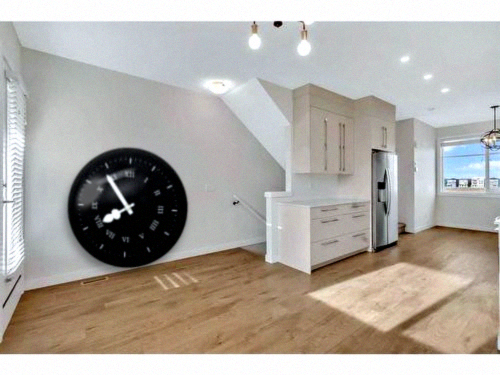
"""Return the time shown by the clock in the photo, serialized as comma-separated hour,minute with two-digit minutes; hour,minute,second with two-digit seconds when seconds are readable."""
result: 7,54
